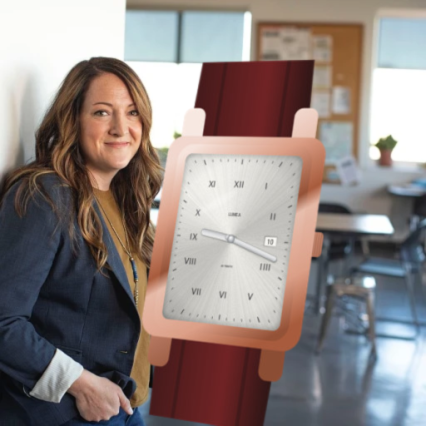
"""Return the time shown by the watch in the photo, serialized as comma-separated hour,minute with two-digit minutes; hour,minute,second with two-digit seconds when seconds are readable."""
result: 9,18
